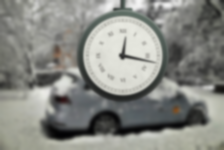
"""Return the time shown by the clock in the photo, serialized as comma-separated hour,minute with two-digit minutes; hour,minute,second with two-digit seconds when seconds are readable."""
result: 12,17
